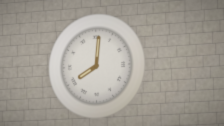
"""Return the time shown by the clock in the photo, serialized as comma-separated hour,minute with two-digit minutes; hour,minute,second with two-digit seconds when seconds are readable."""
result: 8,01
